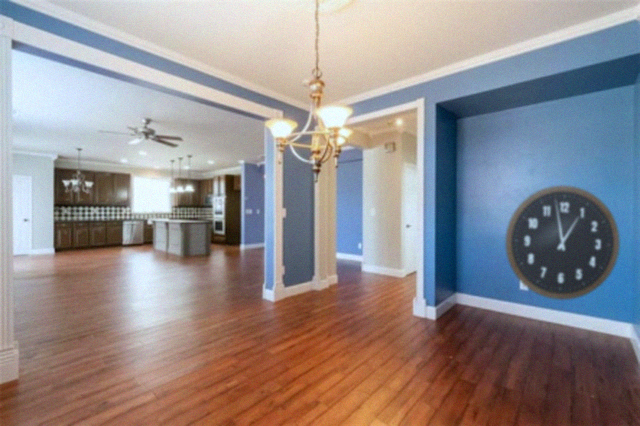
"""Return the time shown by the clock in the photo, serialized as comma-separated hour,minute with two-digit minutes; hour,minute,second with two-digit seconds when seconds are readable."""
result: 12,58
